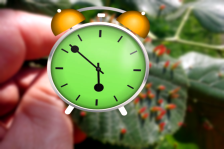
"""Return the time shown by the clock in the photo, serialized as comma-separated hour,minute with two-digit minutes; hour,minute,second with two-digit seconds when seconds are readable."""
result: 5,52
